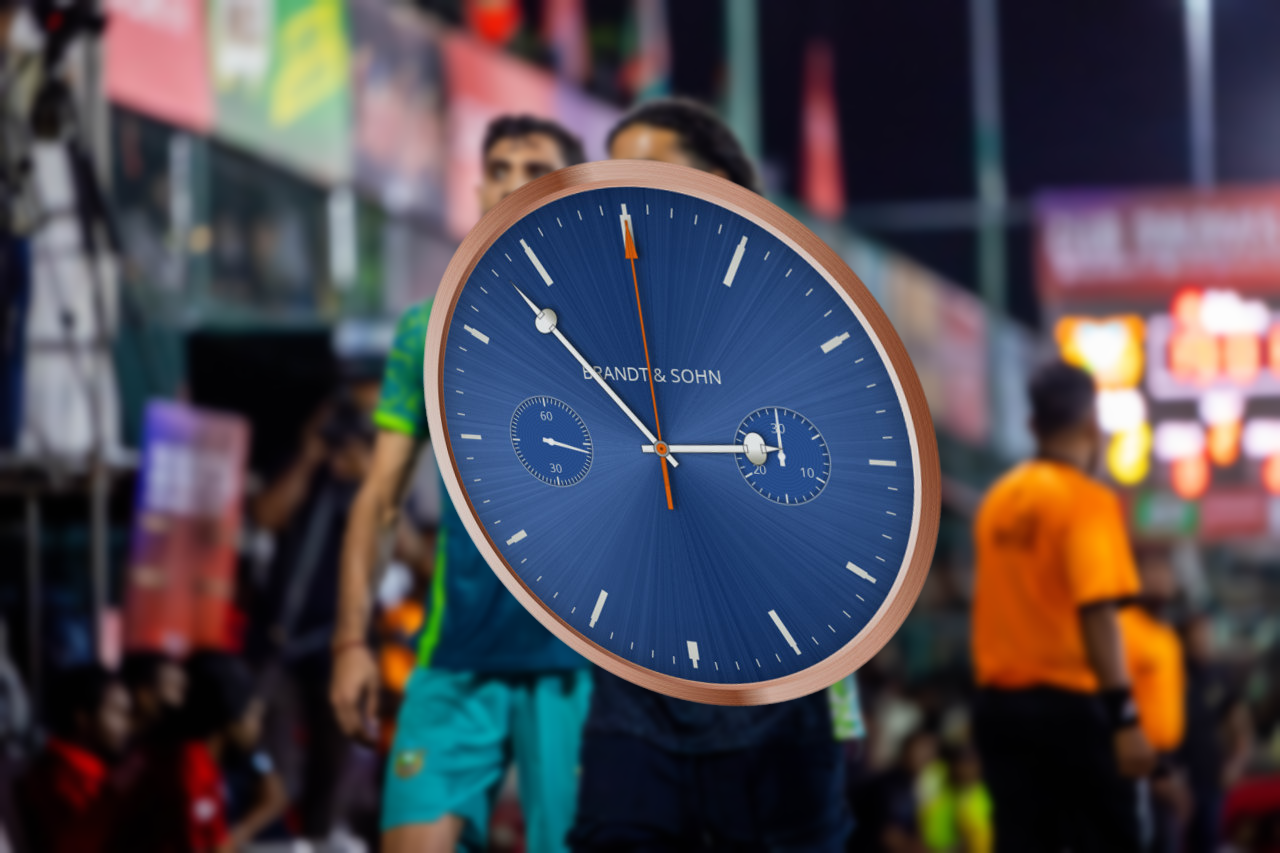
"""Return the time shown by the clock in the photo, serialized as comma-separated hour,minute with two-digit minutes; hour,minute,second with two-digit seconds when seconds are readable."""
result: 2,53,17
